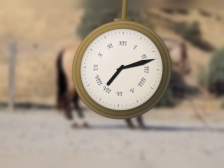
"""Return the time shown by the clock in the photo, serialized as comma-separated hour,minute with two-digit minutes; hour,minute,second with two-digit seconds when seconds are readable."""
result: 7,12
